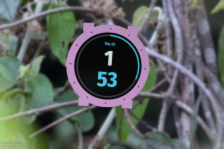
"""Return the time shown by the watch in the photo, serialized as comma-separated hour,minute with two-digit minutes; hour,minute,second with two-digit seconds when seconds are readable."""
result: 1,53
